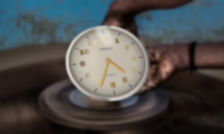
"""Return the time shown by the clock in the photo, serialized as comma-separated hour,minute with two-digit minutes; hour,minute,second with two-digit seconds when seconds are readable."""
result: 4,34
